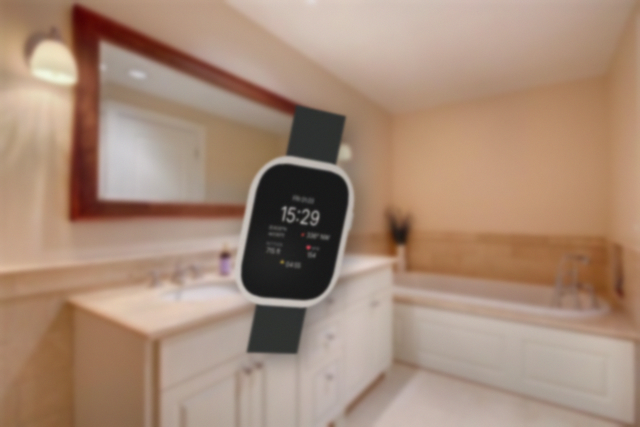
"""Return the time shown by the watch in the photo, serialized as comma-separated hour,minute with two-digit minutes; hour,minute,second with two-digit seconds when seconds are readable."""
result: 15,29
